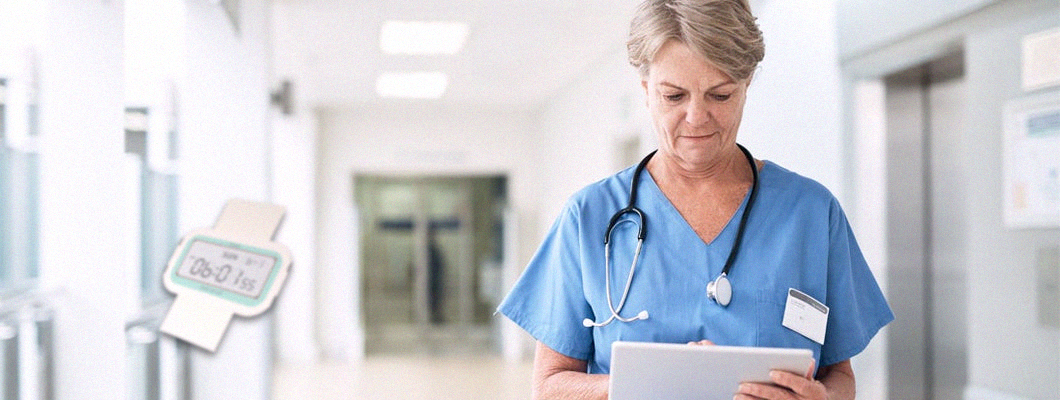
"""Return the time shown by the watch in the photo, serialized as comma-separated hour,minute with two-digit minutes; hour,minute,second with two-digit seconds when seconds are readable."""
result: 6,01
